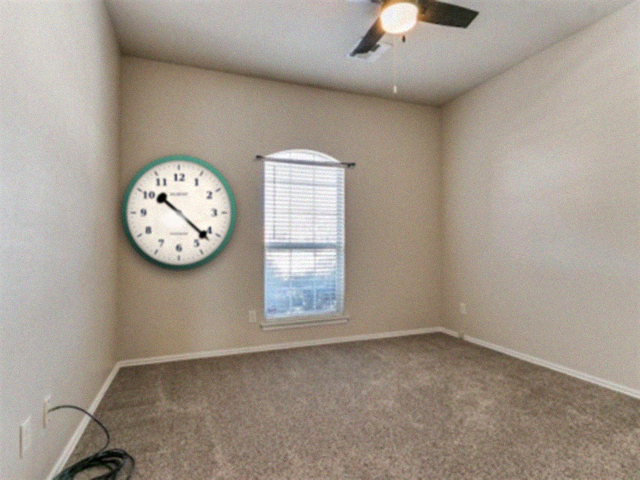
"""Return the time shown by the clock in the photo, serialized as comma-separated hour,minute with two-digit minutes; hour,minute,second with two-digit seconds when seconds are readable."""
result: 10,22
